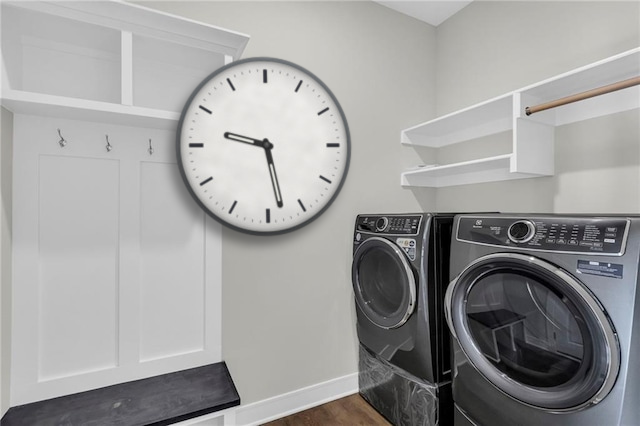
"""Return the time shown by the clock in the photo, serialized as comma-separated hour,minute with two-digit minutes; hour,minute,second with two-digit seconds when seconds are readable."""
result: 9,28
